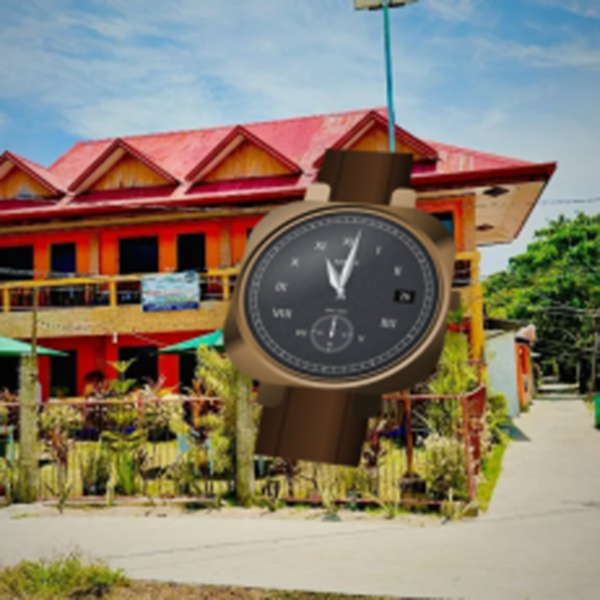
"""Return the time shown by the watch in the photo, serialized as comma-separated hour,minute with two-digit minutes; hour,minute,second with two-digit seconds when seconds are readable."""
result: 11,01
